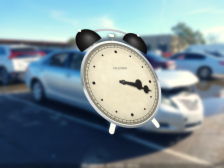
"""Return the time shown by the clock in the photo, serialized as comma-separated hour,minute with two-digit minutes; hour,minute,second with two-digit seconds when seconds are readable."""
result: 3,18
